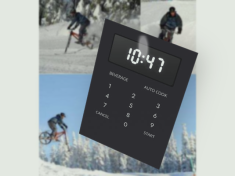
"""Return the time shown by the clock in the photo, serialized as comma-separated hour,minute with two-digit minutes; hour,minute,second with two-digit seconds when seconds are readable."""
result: 10,47
